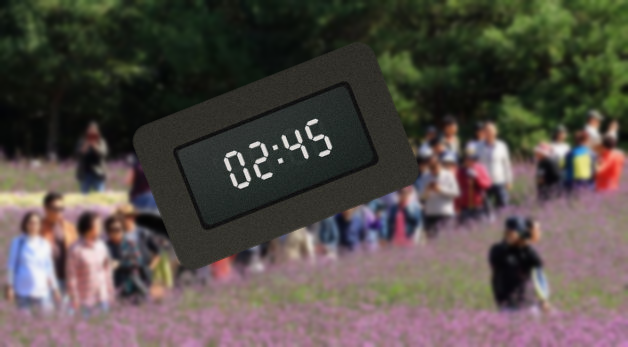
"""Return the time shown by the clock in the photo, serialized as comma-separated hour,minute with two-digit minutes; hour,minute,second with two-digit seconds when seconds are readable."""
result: 2,45
